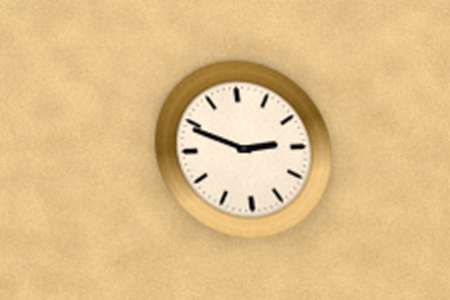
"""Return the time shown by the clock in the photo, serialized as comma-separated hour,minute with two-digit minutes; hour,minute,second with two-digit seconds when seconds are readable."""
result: 2,49
